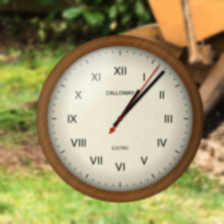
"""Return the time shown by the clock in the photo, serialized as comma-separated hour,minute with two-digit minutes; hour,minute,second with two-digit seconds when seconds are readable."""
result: 1,07,06
